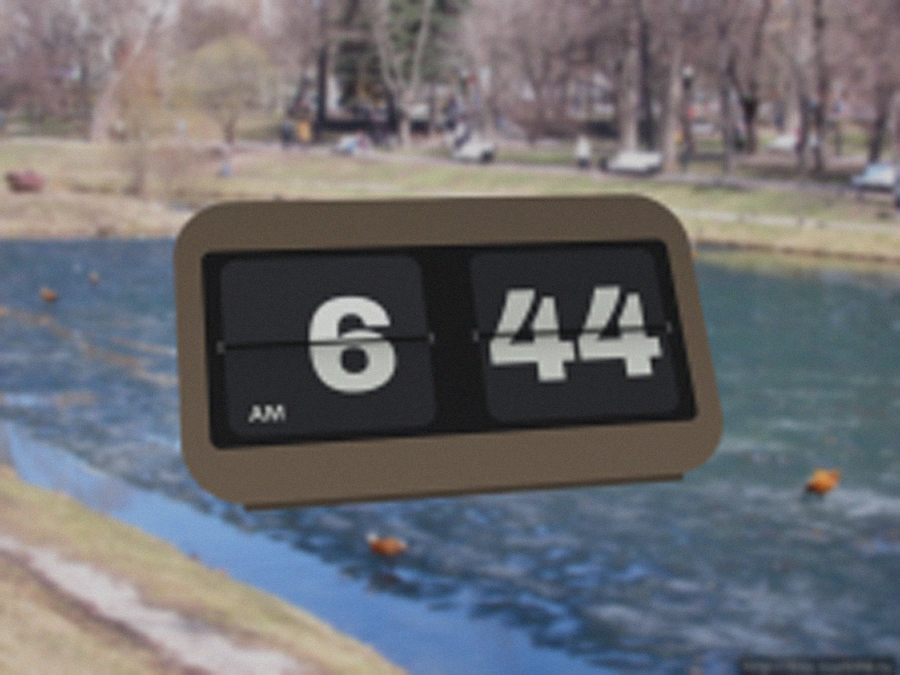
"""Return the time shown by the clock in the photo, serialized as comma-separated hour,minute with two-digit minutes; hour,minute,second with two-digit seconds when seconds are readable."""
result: 6,44
